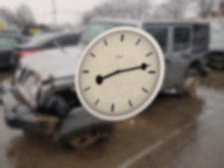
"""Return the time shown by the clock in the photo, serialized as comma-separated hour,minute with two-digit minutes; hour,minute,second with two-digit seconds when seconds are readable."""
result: 8,13
